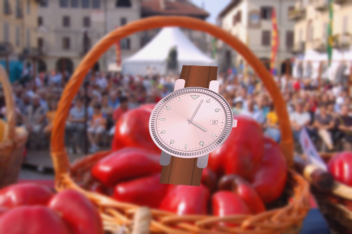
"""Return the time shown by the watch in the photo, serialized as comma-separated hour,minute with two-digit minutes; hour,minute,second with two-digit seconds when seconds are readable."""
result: 4,03
